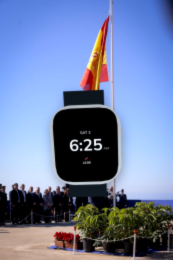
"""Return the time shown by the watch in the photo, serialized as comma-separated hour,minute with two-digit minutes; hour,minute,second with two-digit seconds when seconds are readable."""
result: 6,25
